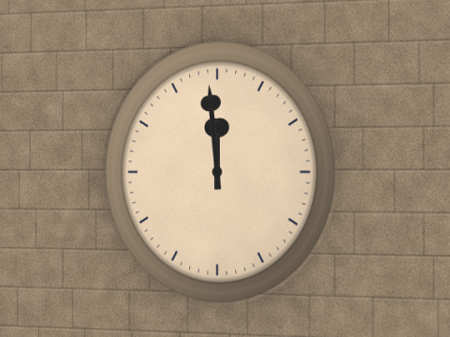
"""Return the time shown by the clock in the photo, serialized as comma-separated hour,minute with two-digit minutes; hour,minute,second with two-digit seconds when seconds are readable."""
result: 11,59
